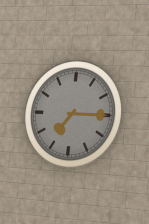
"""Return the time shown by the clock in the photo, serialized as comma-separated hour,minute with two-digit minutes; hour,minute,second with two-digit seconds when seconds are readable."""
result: 7,15
